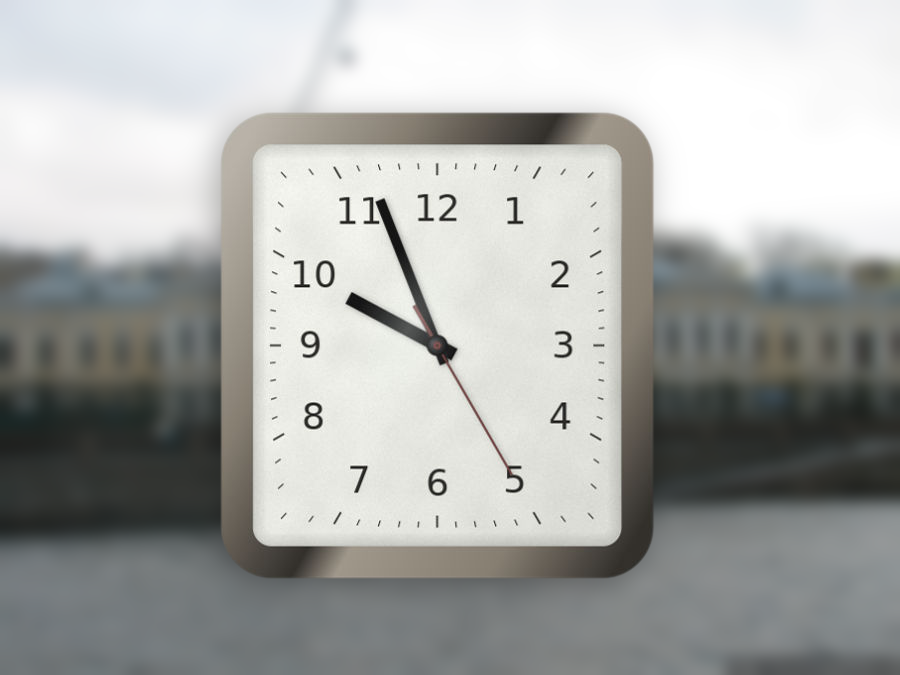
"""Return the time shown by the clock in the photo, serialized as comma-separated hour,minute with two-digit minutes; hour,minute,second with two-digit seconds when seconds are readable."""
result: 9,56,25
